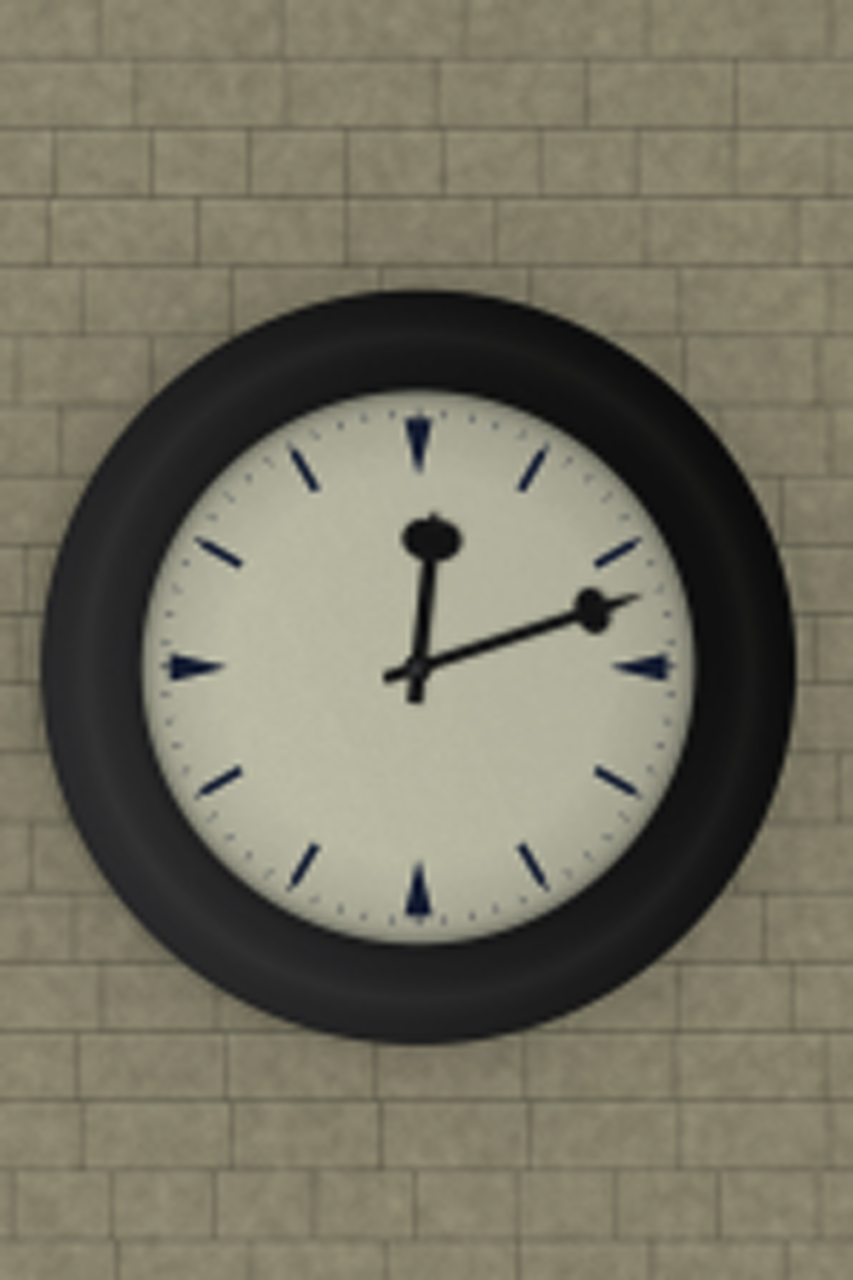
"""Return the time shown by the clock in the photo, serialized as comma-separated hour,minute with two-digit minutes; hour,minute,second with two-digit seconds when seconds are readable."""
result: 12,12
